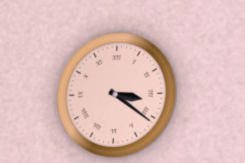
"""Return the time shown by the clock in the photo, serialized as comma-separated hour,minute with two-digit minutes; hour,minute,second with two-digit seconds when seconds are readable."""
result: 3,21
